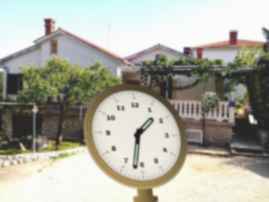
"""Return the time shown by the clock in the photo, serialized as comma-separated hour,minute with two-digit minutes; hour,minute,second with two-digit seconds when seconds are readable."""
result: 1,32
